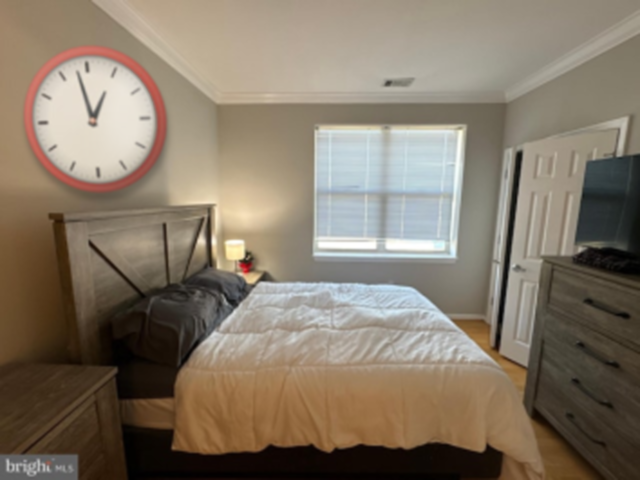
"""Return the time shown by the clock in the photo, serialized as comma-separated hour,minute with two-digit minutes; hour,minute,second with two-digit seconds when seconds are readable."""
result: 12,58
